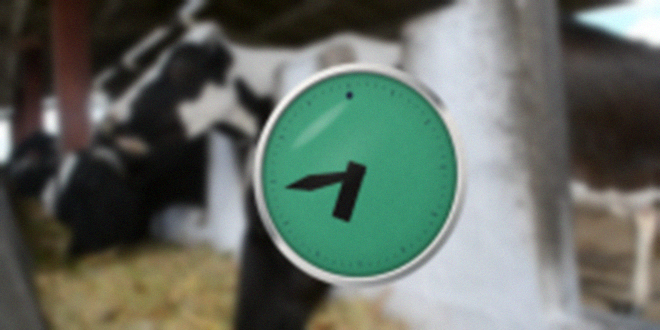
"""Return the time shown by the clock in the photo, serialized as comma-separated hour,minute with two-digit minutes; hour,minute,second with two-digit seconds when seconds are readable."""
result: 6,44
